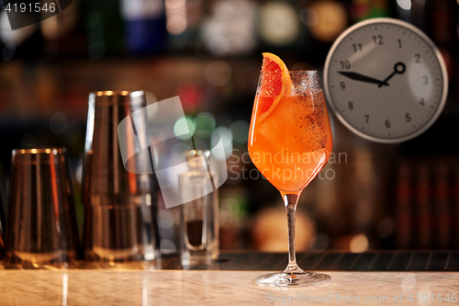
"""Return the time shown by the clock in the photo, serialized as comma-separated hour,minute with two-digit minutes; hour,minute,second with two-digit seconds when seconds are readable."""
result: 1,48
